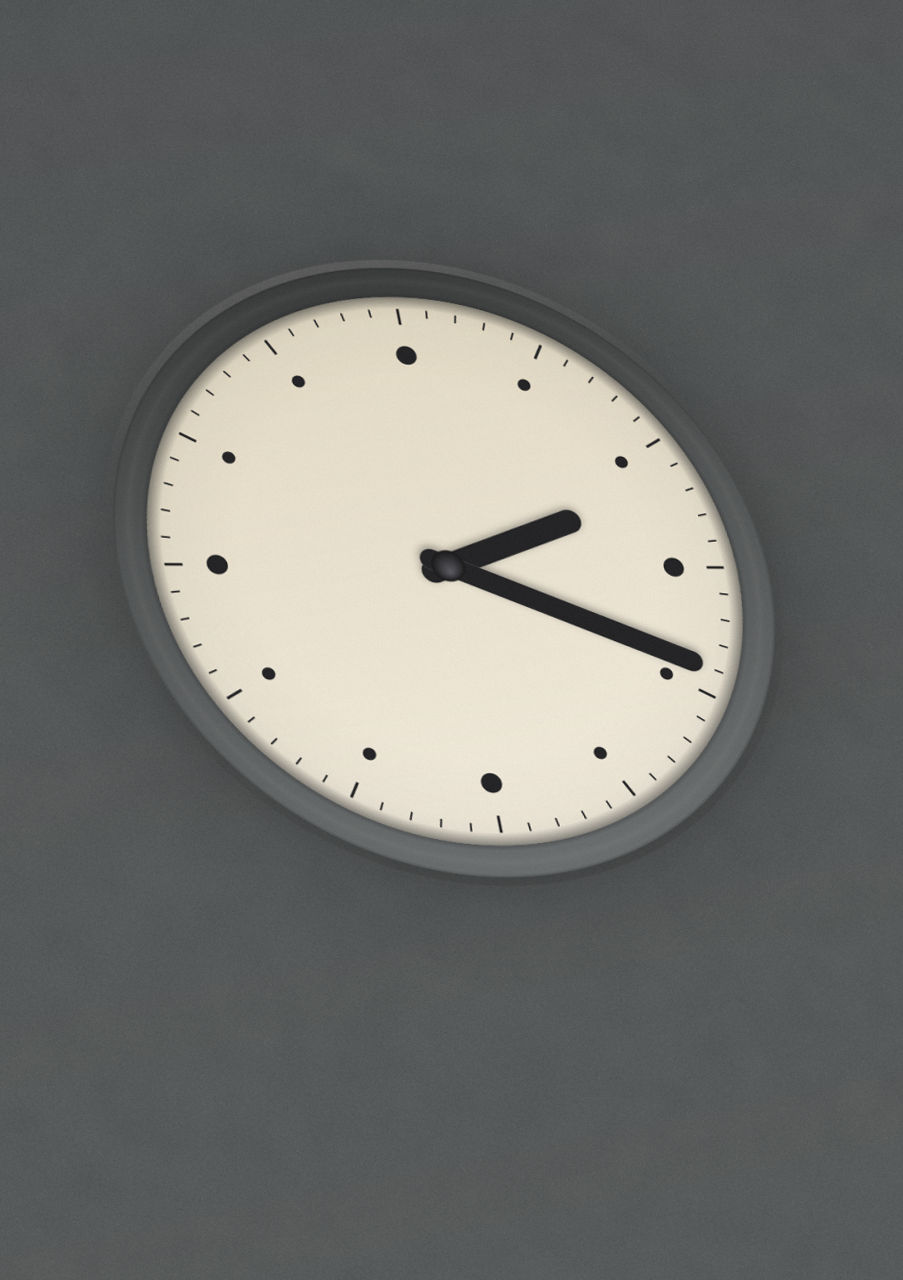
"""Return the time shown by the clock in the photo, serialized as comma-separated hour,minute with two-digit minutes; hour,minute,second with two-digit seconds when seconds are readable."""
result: 2,19
